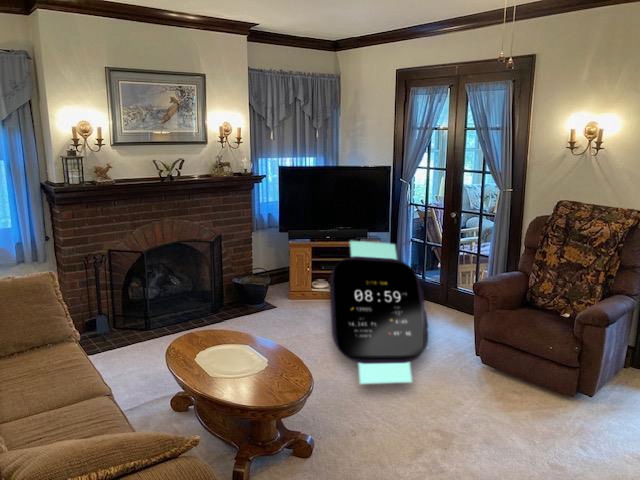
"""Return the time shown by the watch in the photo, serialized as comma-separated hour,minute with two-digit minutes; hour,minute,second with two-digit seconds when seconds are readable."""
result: 8,59
